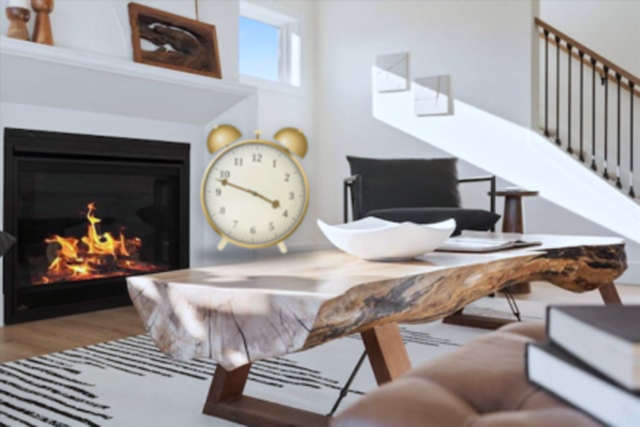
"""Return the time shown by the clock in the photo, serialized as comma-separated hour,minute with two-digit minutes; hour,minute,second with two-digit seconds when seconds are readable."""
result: 3,48
